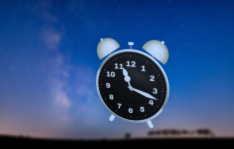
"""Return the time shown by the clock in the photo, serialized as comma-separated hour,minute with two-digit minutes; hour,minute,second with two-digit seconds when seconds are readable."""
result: 11,18
